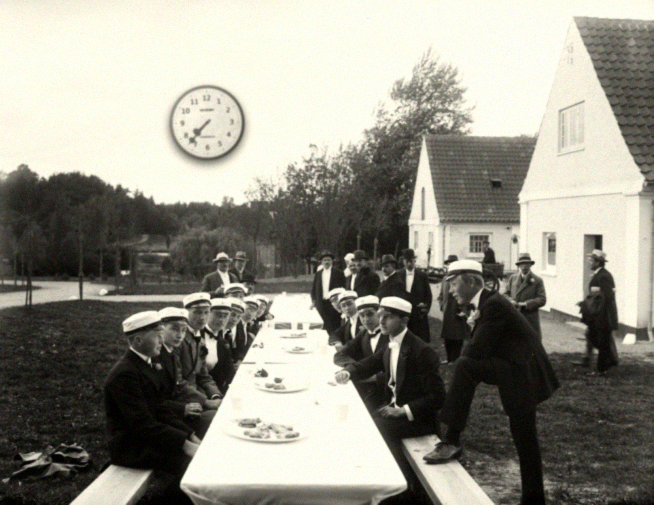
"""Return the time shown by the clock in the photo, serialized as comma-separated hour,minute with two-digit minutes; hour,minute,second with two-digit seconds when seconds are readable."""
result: 7,37
